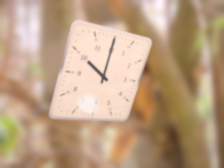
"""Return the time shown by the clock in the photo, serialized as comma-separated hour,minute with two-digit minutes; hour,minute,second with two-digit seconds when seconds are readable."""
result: 10,00
